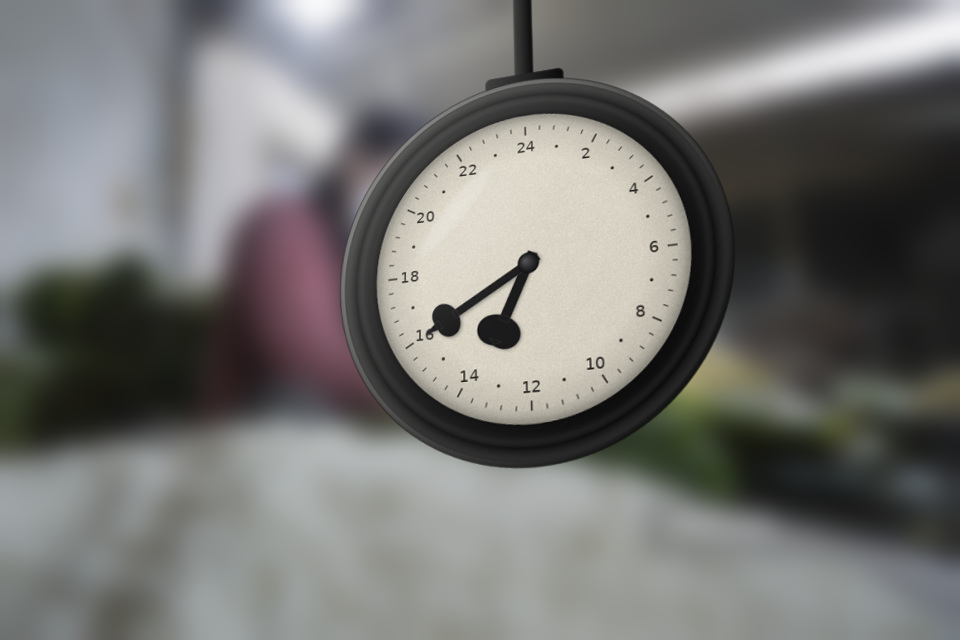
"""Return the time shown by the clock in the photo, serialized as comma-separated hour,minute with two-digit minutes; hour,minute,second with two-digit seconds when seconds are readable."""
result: 13,40
